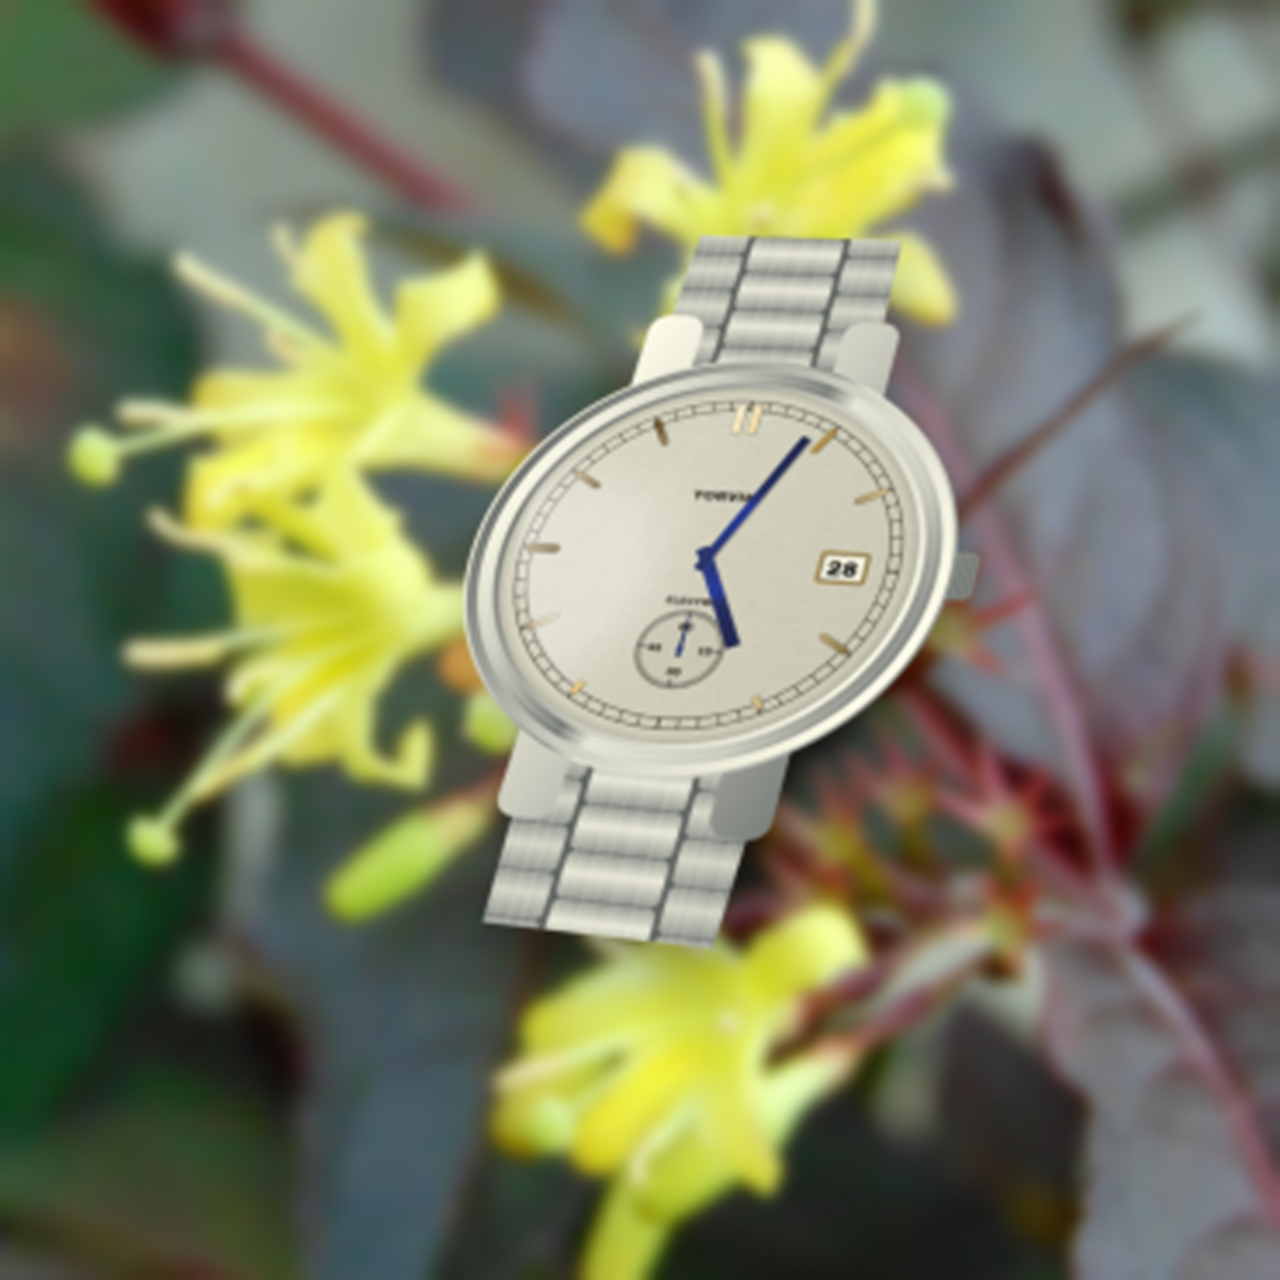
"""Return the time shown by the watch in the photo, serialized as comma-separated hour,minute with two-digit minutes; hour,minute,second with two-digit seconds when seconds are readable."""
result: 5,04
